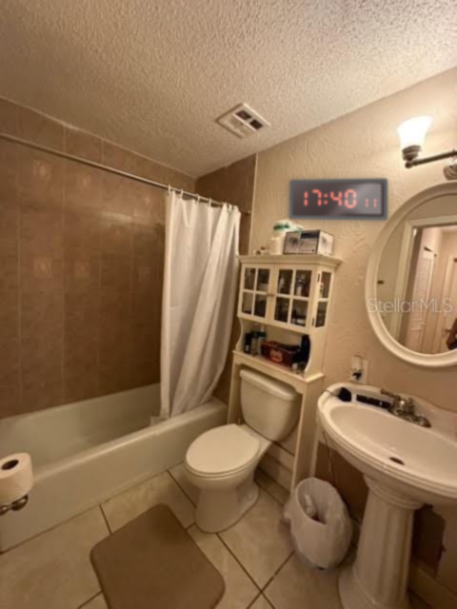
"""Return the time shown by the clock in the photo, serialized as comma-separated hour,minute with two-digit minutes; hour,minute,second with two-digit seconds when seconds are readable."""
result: 17,40
